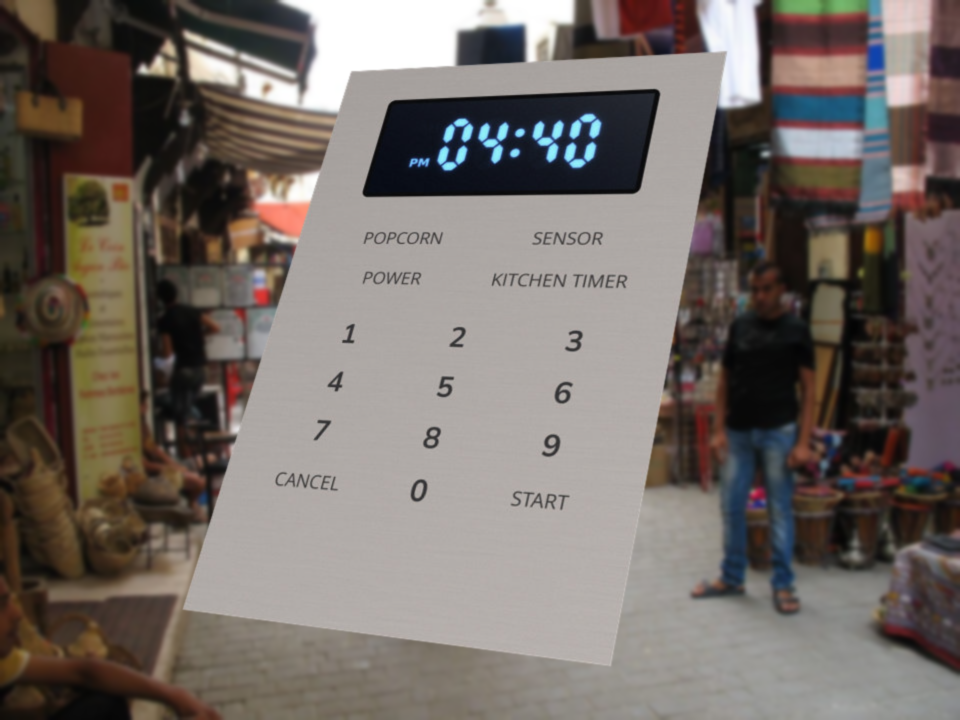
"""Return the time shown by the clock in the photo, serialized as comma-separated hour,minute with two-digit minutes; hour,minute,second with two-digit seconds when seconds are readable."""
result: 4,40
